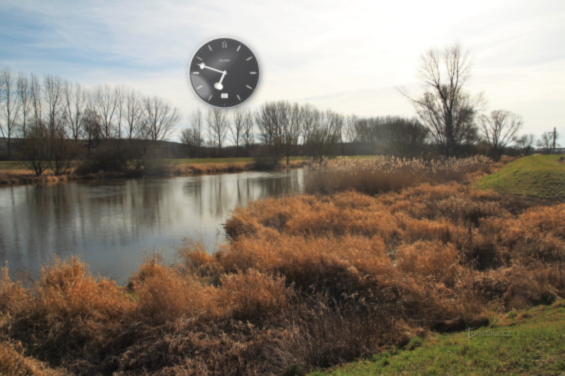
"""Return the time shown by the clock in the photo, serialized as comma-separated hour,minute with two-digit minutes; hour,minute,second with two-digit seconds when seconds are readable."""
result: 6,48
